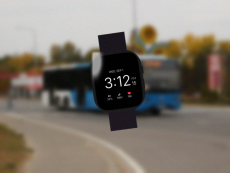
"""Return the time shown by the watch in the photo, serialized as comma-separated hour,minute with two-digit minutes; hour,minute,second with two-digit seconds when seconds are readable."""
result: 3,12
